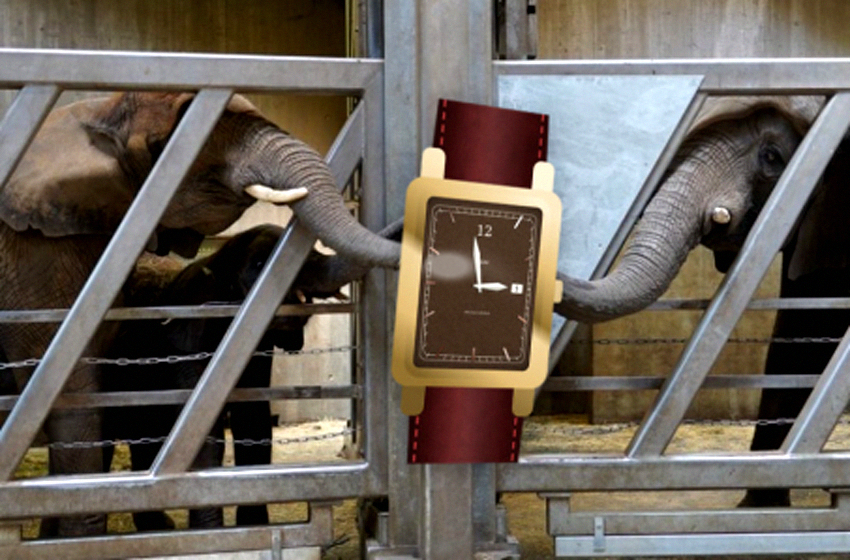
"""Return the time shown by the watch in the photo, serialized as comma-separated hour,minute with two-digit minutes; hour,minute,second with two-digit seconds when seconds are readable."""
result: 2,58
